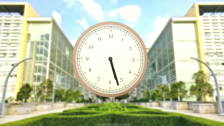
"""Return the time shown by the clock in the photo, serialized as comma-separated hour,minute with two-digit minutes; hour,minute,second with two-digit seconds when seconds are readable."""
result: 5,27
